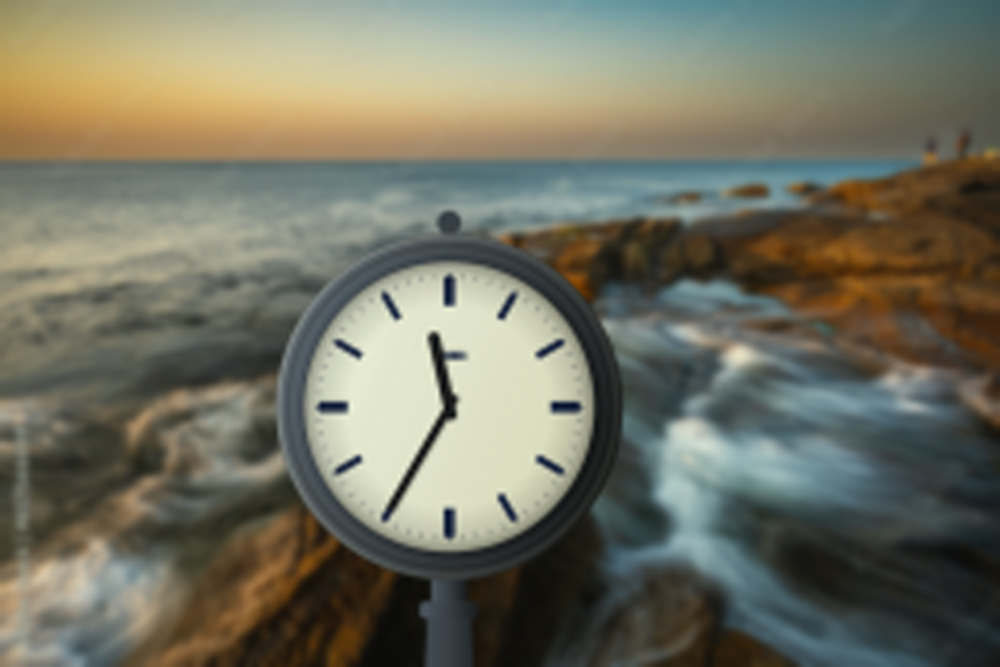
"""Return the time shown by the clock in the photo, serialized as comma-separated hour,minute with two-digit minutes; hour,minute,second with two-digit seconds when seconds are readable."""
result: 11,35
